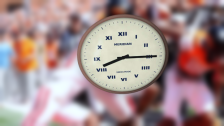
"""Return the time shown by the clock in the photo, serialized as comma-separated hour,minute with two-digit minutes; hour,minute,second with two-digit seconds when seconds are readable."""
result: 8,15
